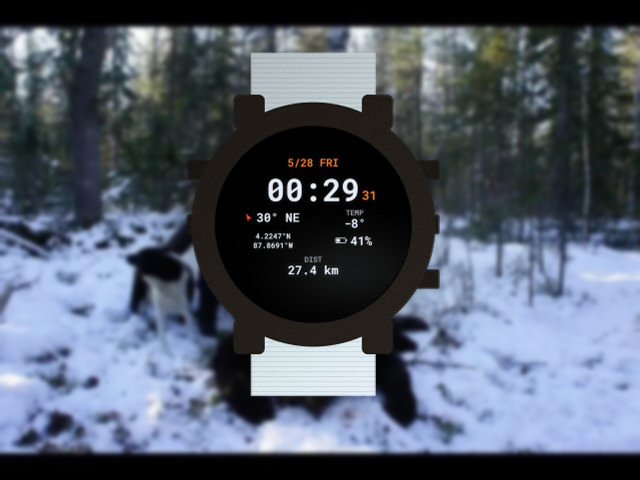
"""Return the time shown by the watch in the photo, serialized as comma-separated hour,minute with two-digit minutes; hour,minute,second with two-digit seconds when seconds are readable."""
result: 0,29,31
